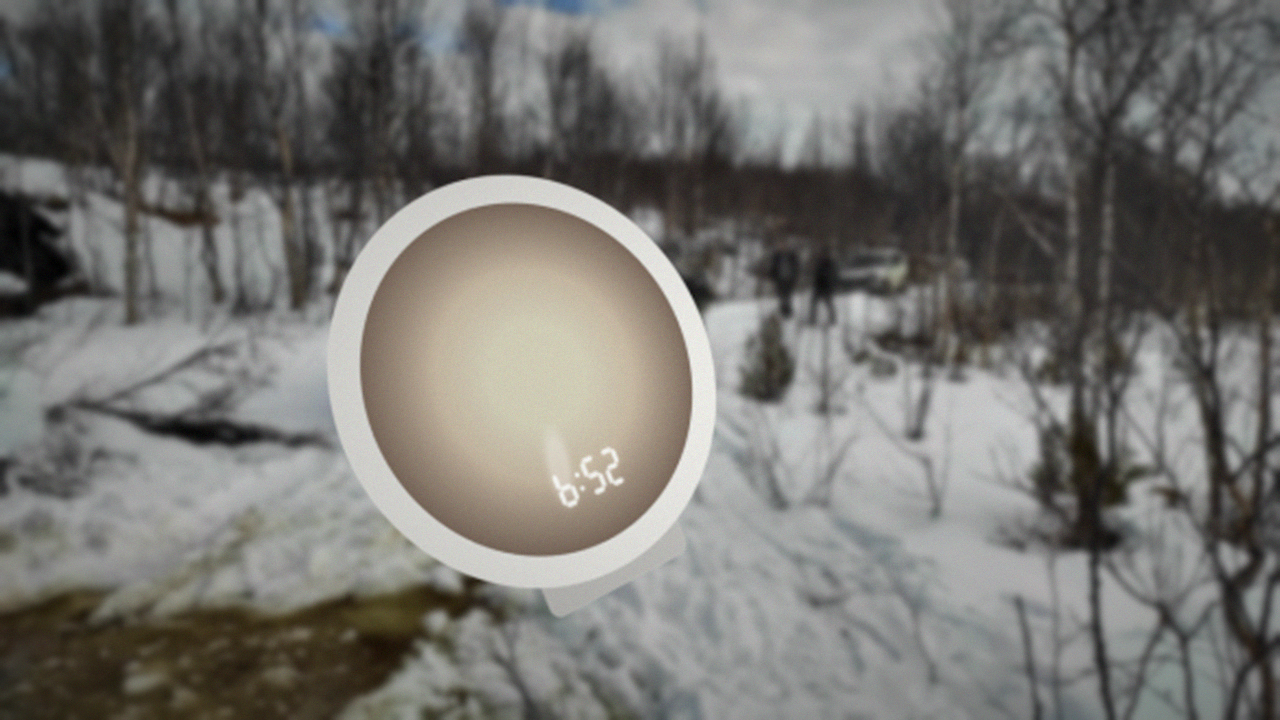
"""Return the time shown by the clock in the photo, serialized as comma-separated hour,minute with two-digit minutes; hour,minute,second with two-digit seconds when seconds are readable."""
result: 6,52
